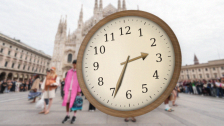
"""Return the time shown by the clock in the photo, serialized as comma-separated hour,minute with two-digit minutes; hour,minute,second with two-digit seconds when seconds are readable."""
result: 2,34
